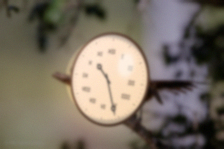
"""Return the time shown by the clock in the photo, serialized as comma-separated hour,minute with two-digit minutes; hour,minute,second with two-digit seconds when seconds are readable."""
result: 10,26
